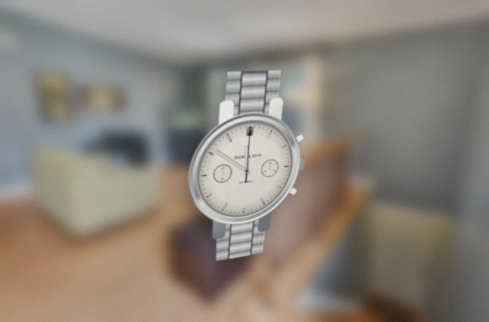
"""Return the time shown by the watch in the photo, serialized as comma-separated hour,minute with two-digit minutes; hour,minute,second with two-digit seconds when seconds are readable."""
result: 11,51
